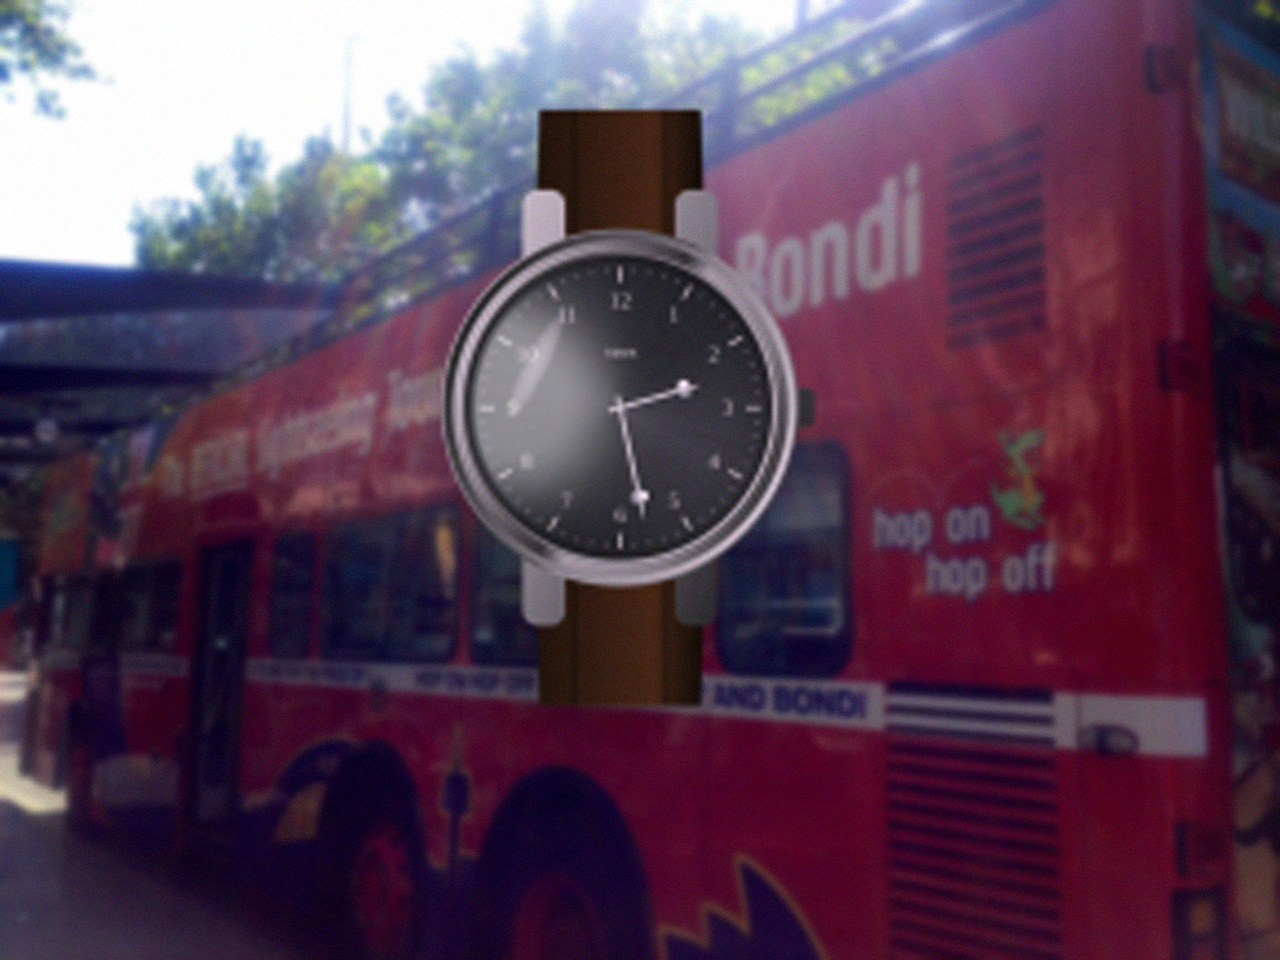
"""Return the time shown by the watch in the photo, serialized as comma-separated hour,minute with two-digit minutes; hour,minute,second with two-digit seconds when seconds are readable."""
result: 2,28
